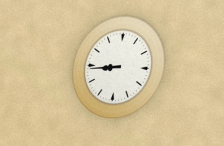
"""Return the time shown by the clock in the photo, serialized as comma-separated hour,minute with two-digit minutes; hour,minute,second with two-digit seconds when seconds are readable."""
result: 8,44
